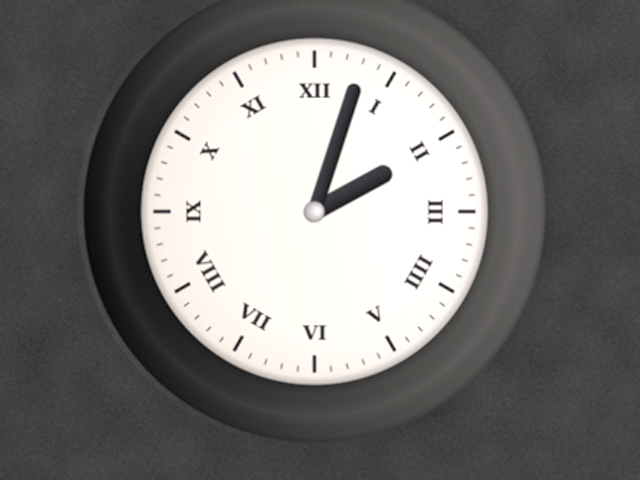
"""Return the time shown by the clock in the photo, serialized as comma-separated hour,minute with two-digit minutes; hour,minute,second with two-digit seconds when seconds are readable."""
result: 2,03
